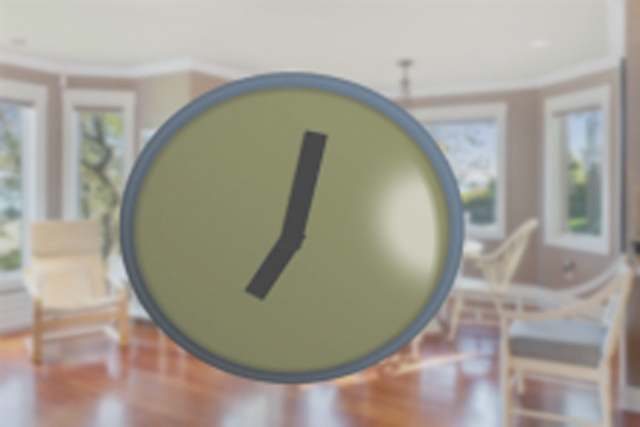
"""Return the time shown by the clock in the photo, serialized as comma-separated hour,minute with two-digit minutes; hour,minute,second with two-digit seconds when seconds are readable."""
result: 7,02
